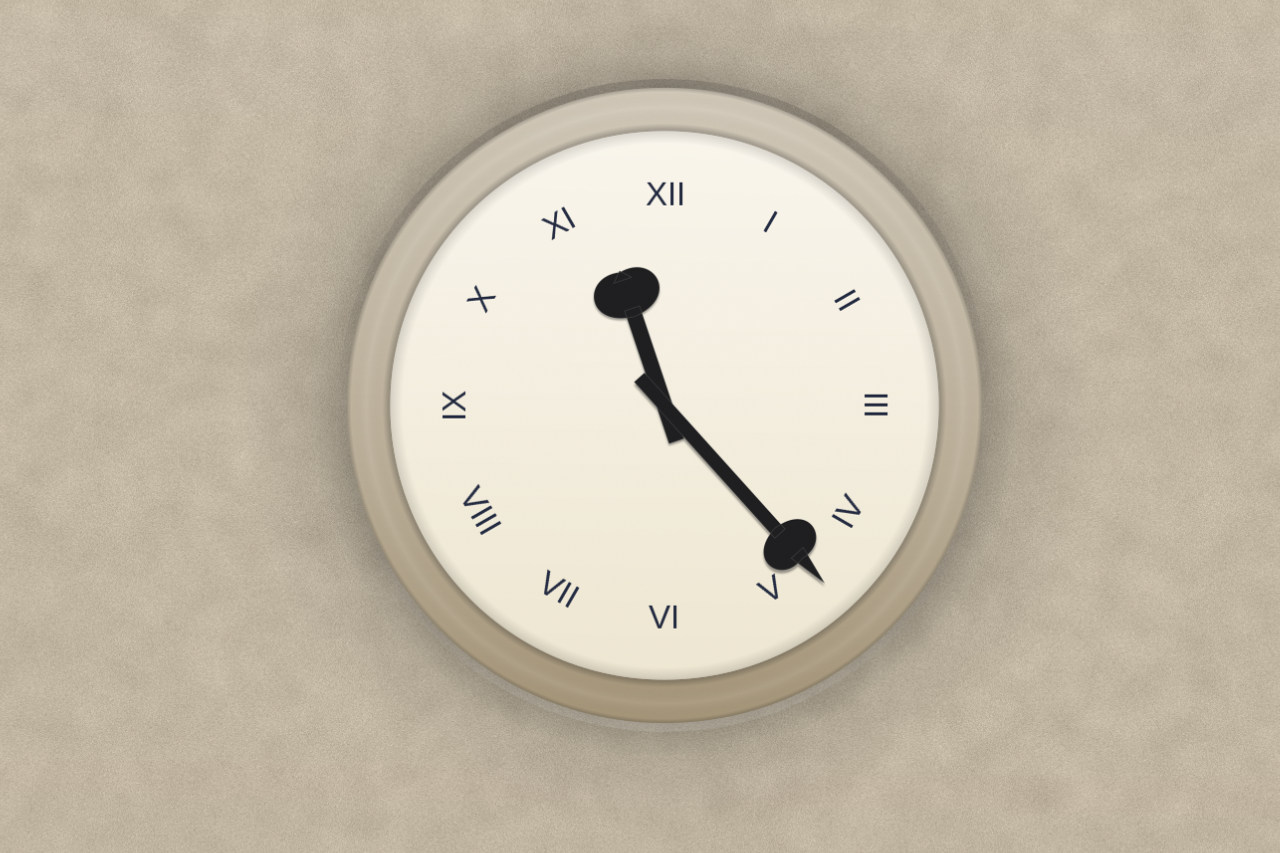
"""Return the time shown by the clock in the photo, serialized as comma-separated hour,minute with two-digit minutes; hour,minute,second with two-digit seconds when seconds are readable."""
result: 11,23
